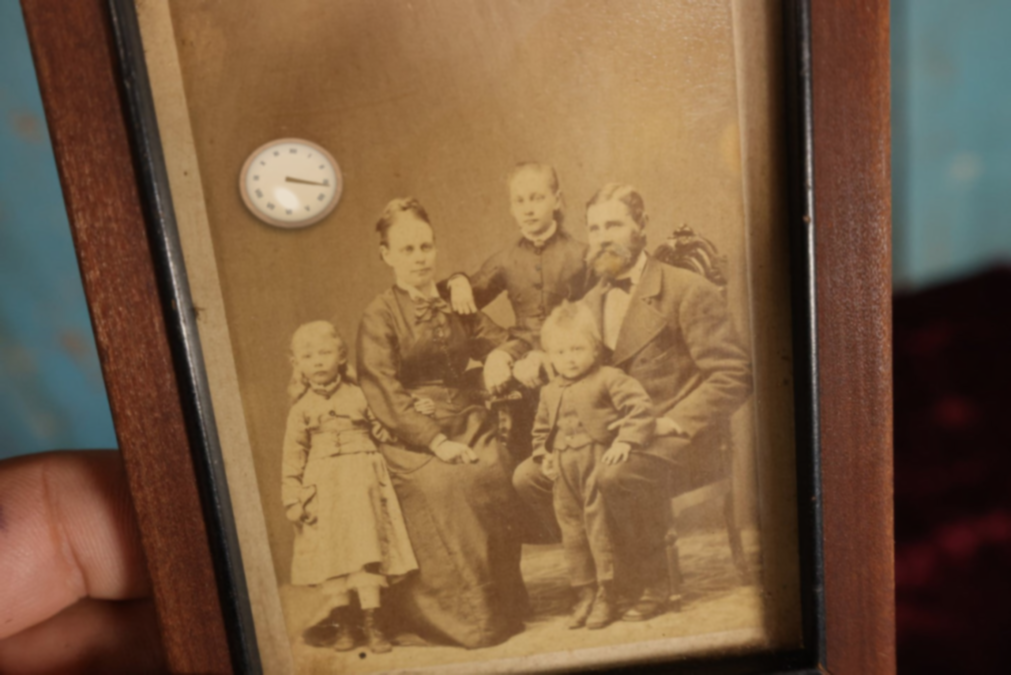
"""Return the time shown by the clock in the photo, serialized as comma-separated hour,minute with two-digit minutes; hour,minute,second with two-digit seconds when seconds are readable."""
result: 3,16
